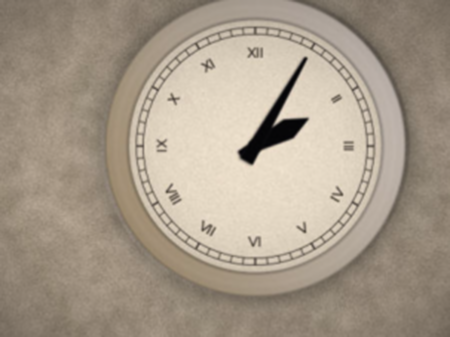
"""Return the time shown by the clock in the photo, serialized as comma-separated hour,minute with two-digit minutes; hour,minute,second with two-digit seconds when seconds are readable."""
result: 2,05
